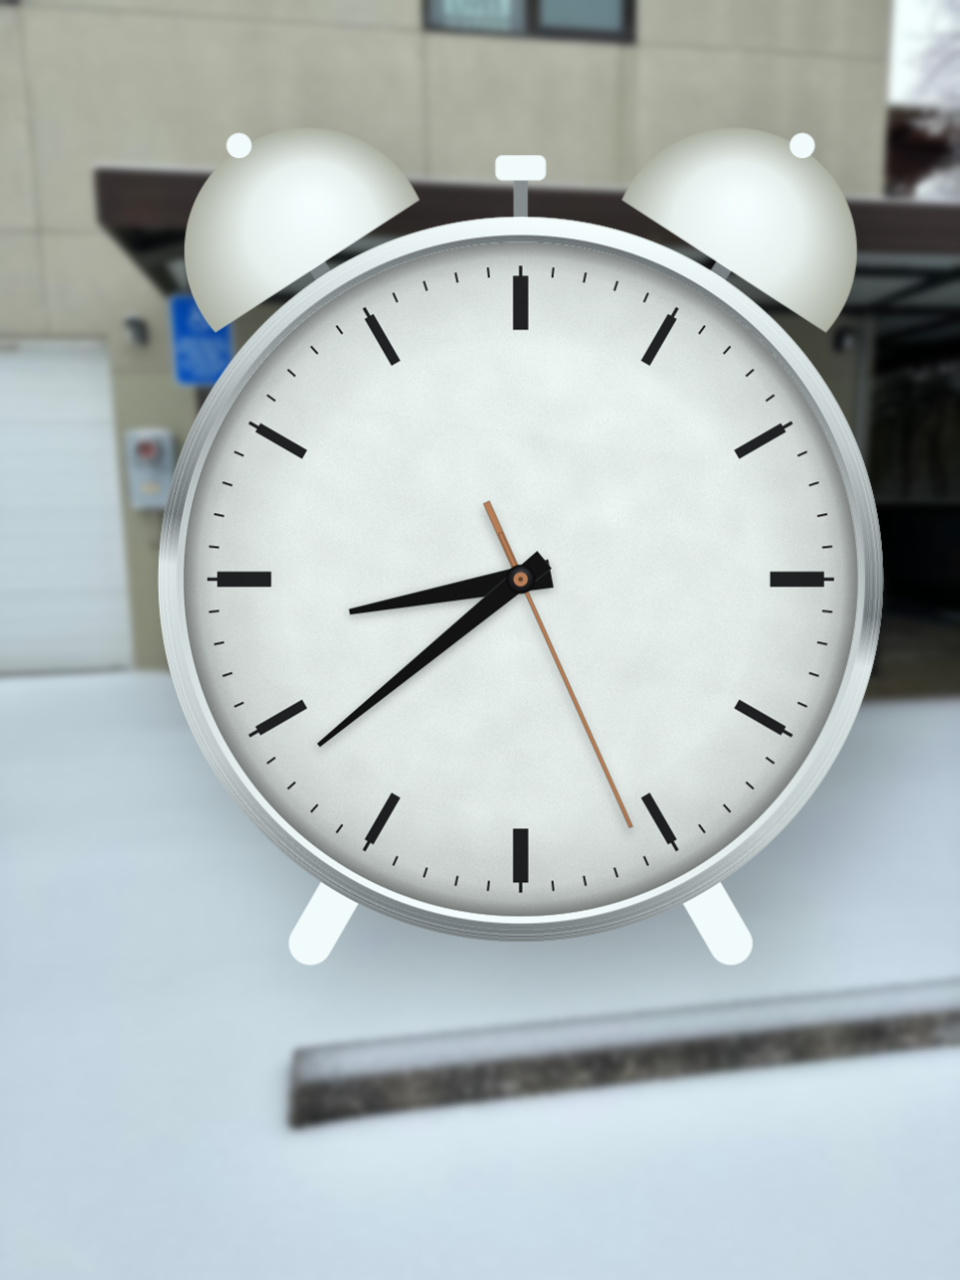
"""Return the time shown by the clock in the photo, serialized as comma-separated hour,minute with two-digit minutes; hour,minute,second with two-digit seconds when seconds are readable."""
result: 8,38,26
